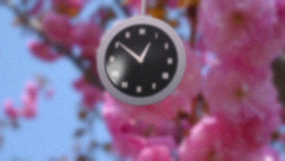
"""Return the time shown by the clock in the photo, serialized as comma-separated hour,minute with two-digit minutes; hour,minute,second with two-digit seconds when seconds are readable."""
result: 12,51
